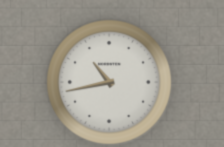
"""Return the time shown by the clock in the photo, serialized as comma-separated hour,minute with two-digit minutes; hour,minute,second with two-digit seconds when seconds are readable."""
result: 10,43
